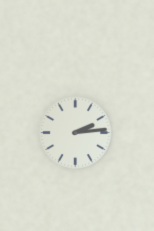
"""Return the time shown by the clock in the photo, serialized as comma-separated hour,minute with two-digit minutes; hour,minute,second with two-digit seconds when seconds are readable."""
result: 2,14
